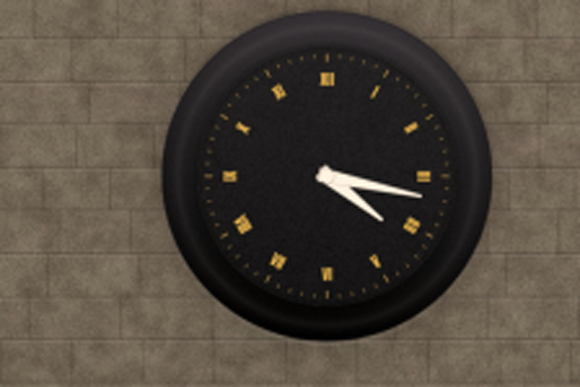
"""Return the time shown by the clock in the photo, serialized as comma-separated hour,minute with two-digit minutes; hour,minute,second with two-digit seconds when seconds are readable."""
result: 4,17
